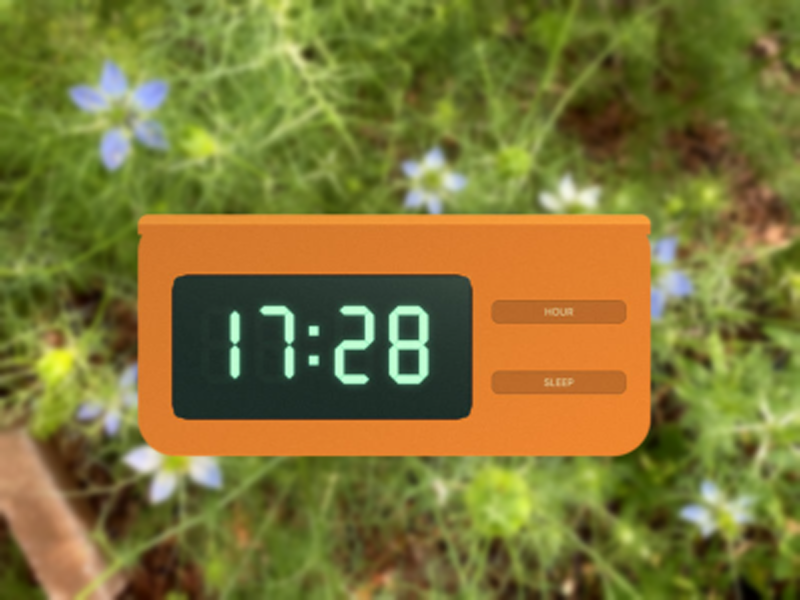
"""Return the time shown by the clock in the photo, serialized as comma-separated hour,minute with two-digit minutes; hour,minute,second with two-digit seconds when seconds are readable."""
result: 17,28
